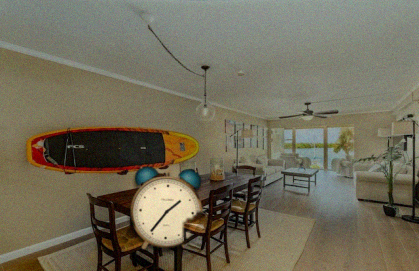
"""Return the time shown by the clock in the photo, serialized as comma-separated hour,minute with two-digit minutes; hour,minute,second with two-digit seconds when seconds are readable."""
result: 1,36
